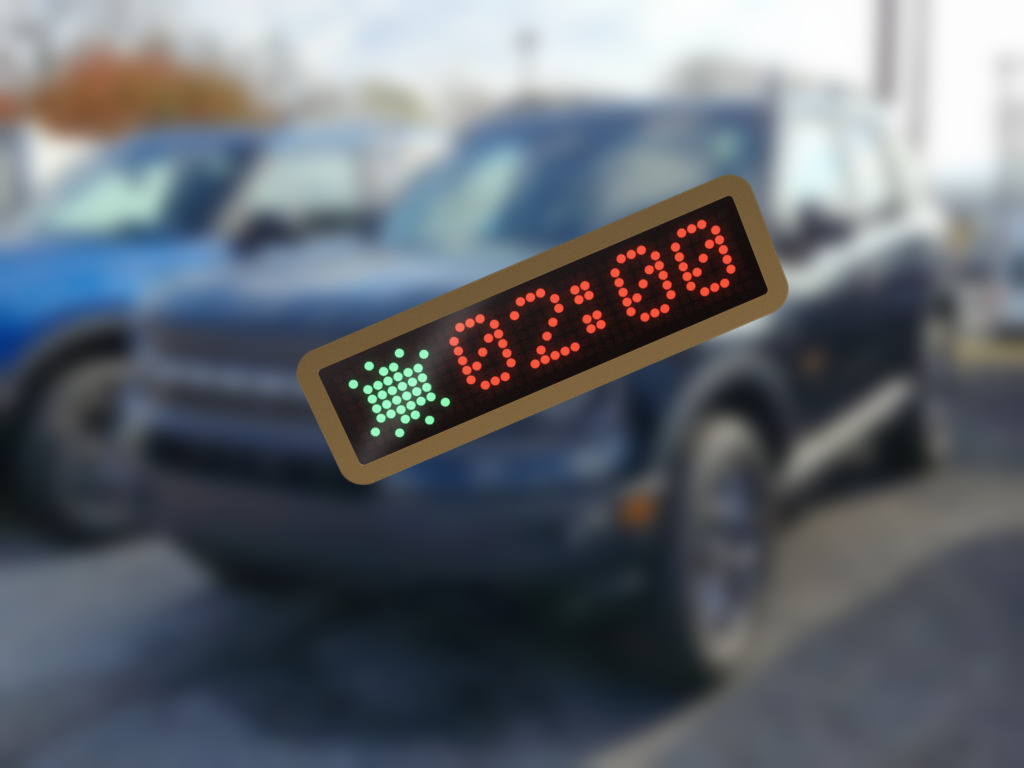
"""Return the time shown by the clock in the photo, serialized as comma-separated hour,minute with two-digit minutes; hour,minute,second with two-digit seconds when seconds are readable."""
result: 2,00
